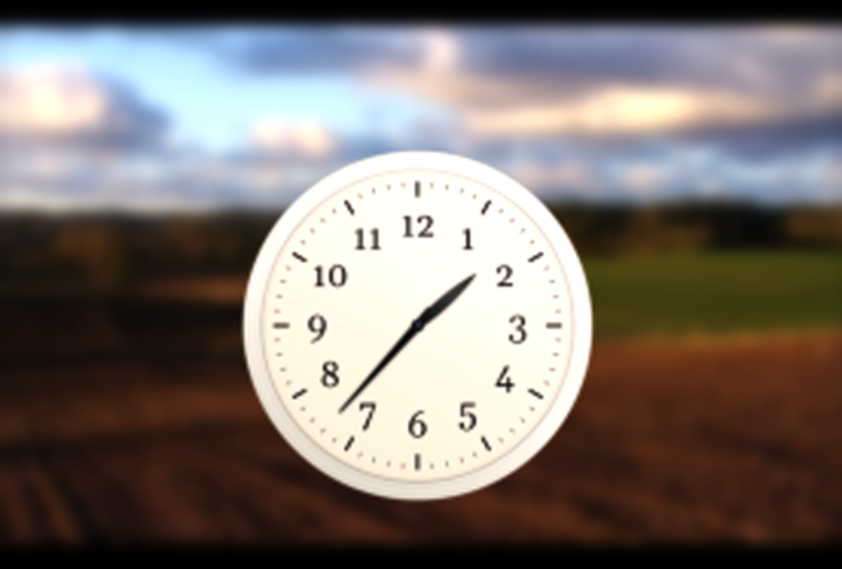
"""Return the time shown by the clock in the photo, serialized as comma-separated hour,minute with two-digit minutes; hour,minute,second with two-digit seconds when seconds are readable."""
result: 1,37
